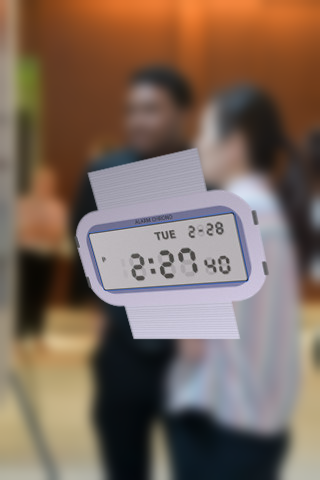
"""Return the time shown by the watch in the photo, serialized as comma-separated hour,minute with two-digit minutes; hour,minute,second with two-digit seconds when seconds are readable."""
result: 2,27,40
